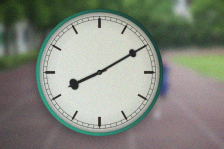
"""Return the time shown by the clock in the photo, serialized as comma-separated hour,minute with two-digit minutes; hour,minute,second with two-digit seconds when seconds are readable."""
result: 8,10
